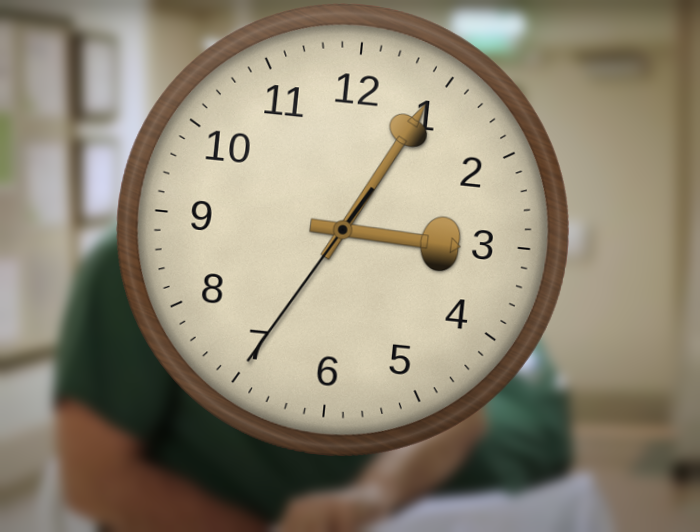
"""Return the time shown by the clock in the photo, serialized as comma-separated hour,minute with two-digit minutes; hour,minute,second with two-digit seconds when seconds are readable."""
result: 3,04,35
